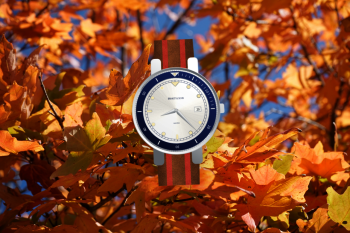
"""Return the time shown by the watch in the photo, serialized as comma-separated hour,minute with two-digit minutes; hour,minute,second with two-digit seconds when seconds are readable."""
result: 8,23
